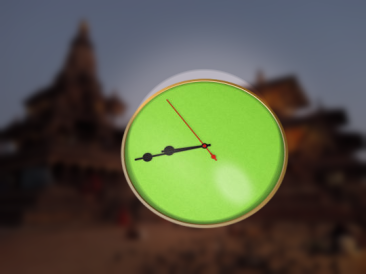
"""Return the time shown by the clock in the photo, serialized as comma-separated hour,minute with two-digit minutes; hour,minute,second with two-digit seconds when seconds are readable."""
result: 8,42,54
